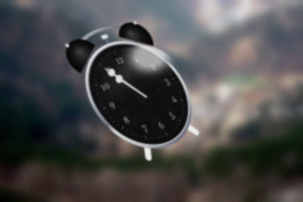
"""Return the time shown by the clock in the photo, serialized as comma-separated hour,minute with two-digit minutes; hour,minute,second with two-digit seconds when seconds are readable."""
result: 10,55
